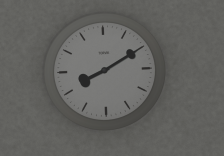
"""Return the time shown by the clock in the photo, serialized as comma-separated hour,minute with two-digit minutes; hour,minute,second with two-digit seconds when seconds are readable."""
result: 8,10
